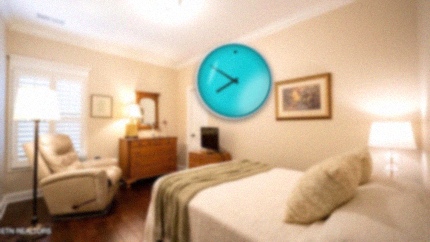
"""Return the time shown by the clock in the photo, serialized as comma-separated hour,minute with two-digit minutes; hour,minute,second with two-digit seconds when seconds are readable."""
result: 7,50
